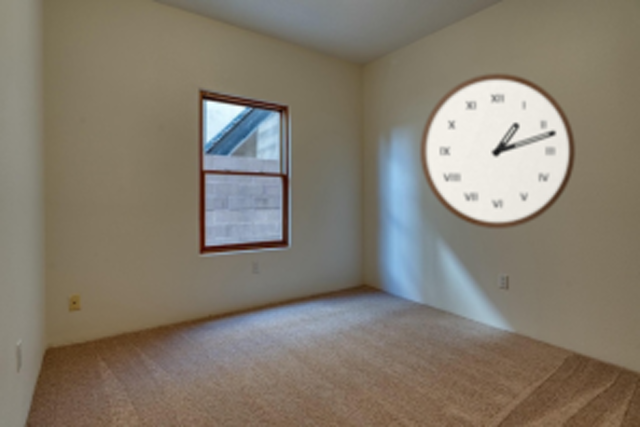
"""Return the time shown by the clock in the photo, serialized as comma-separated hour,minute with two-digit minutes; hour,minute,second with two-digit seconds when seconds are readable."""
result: 1,12
